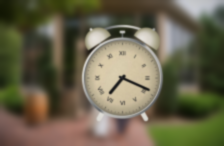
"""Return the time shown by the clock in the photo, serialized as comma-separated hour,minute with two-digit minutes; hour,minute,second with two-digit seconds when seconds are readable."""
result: 7,19
